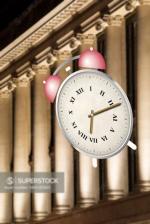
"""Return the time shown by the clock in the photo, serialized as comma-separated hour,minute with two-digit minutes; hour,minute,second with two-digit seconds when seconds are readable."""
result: 7,16
